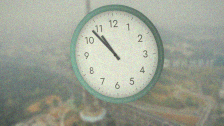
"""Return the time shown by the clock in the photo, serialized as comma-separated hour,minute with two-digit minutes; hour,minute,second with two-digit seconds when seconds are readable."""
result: 10,53
